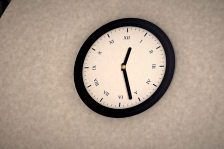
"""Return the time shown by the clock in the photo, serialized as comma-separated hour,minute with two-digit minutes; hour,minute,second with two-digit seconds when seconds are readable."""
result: 12,27
